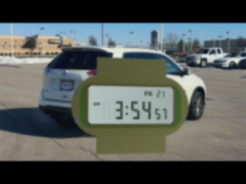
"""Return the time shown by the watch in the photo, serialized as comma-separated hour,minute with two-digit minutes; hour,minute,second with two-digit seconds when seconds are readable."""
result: 3,54,57
